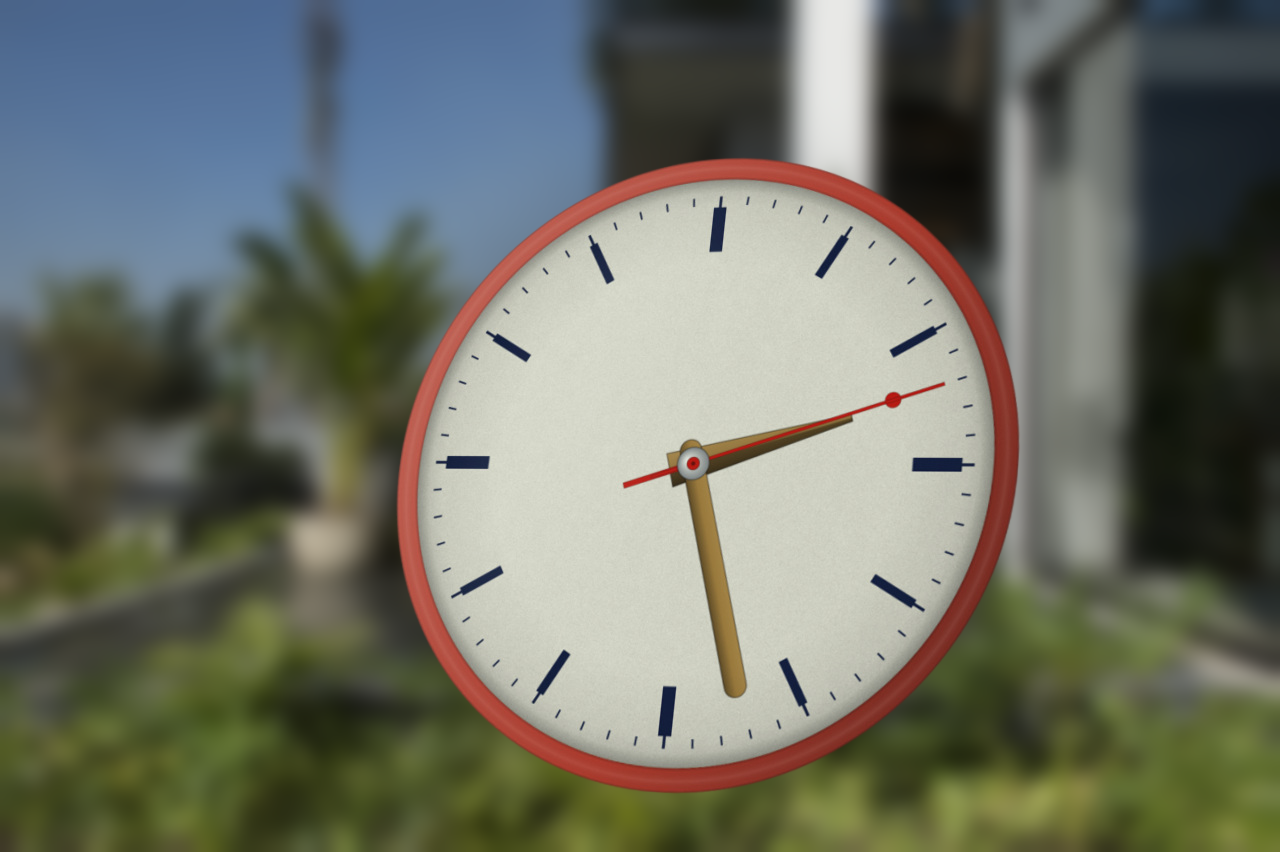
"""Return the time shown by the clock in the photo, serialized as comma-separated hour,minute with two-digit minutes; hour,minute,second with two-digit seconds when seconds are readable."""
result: 2,27,12
